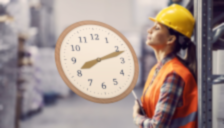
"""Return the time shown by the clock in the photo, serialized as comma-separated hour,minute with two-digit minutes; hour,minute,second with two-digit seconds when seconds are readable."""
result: 8,12
